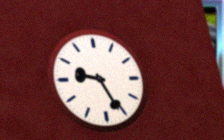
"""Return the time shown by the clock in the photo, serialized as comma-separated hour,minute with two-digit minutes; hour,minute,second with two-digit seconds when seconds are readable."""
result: 9,26
